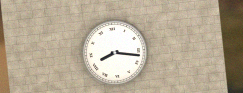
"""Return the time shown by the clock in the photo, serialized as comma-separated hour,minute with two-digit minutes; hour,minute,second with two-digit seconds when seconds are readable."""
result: 8,17
